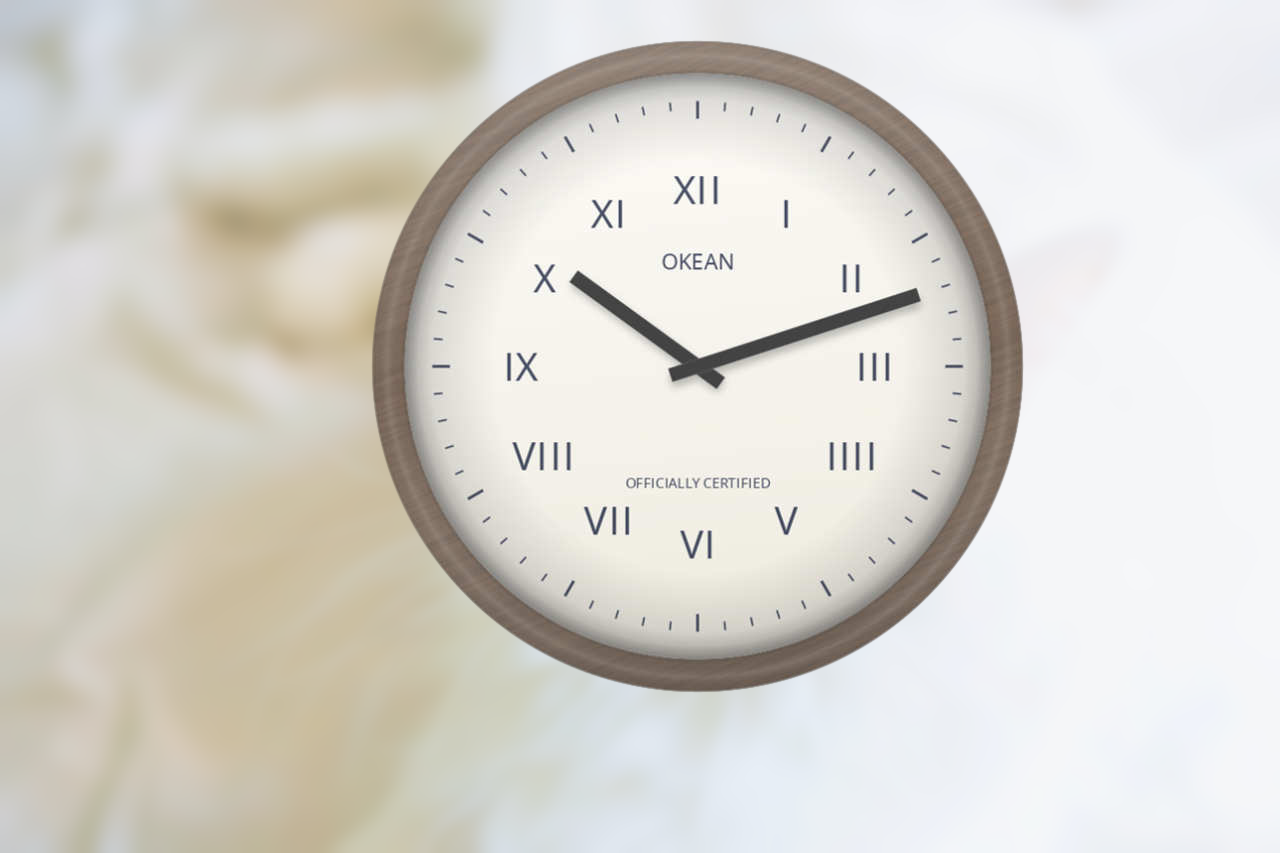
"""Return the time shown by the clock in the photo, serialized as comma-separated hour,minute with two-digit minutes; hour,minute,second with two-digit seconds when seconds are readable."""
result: 10,12
